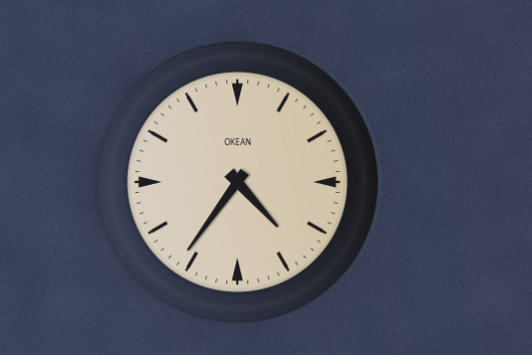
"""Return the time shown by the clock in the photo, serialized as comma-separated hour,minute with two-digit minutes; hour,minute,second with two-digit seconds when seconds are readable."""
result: 4,36
